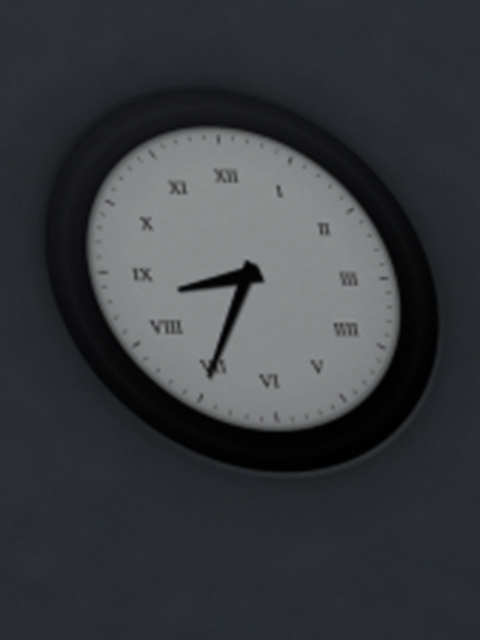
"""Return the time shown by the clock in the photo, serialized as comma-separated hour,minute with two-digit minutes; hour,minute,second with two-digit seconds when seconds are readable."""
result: 8,35
